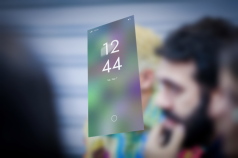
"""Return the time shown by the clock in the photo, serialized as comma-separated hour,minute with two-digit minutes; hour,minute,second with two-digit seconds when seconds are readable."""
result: 12,44
